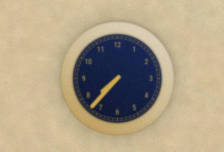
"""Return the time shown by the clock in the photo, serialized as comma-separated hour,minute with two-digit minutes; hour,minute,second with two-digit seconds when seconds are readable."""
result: 7,37
